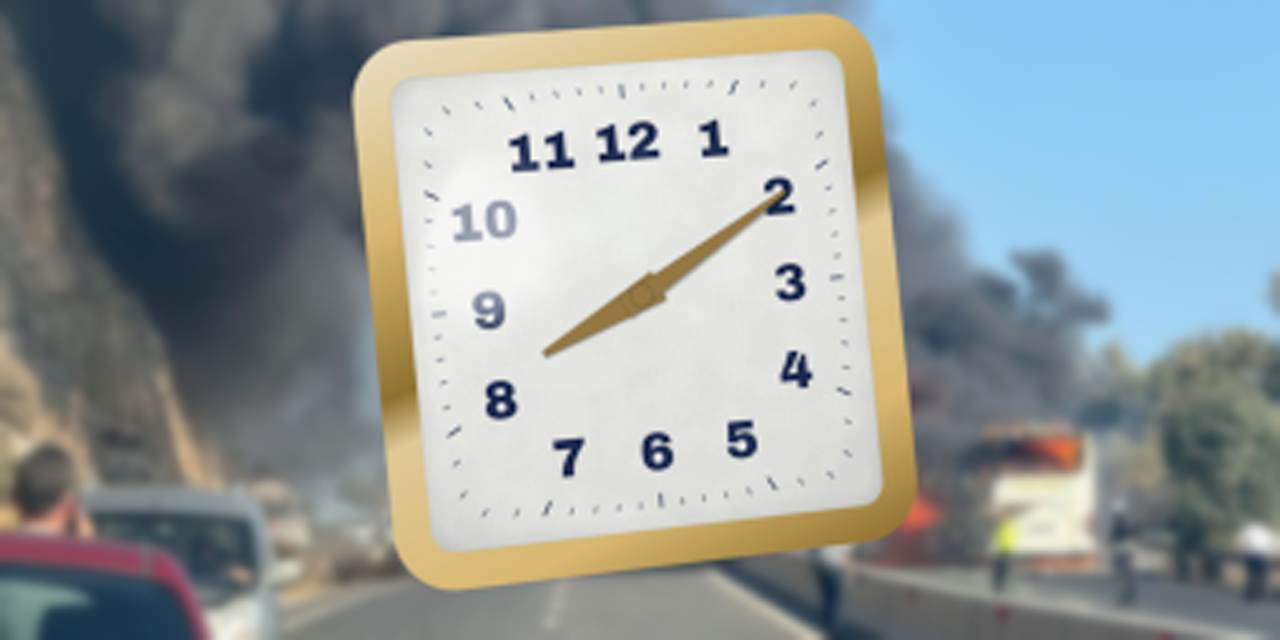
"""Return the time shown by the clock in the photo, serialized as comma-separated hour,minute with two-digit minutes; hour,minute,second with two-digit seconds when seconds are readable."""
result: 8,10
